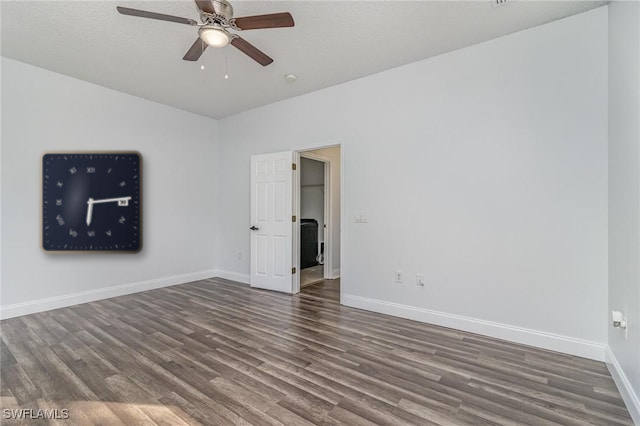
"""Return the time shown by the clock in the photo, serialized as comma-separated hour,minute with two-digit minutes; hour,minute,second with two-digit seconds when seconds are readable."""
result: 6,14
